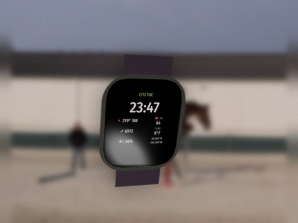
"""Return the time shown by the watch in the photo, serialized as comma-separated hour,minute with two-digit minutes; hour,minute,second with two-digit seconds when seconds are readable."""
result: 23,47
